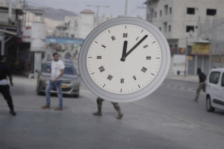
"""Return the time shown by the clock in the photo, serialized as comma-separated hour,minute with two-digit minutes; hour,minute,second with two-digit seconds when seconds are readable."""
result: 12,07
